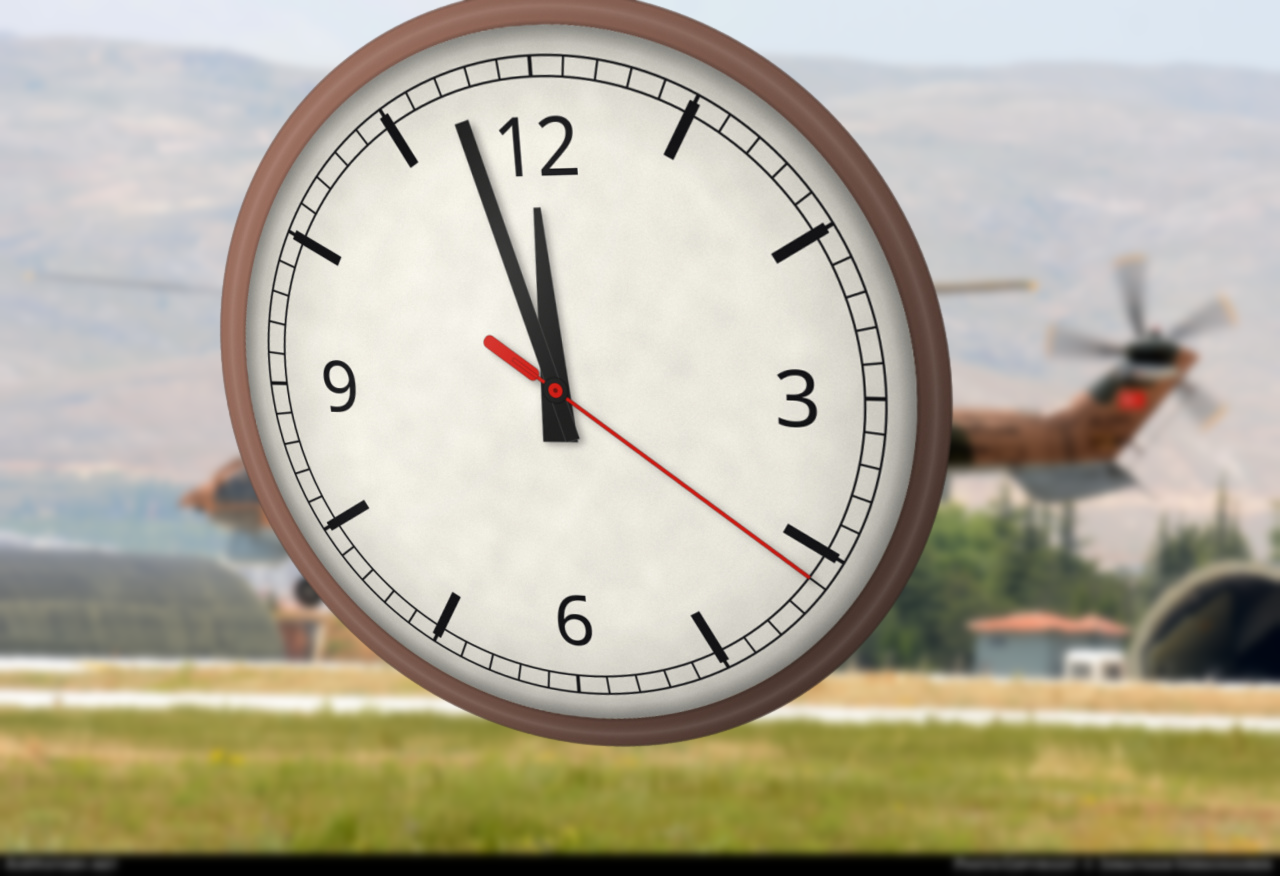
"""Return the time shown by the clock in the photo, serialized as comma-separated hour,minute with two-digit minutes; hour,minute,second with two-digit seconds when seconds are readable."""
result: 11,57,21
